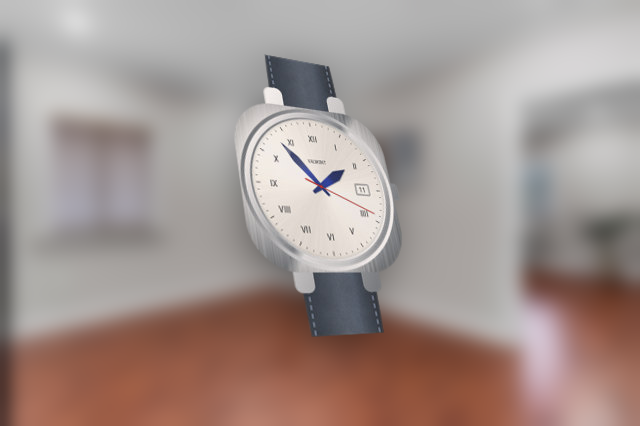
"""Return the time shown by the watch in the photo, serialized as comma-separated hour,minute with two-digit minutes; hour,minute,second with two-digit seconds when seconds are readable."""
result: 1,53,19
